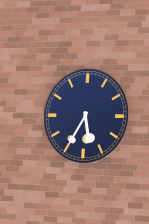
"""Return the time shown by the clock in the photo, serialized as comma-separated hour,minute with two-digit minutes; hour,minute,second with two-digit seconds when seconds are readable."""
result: 5,35
